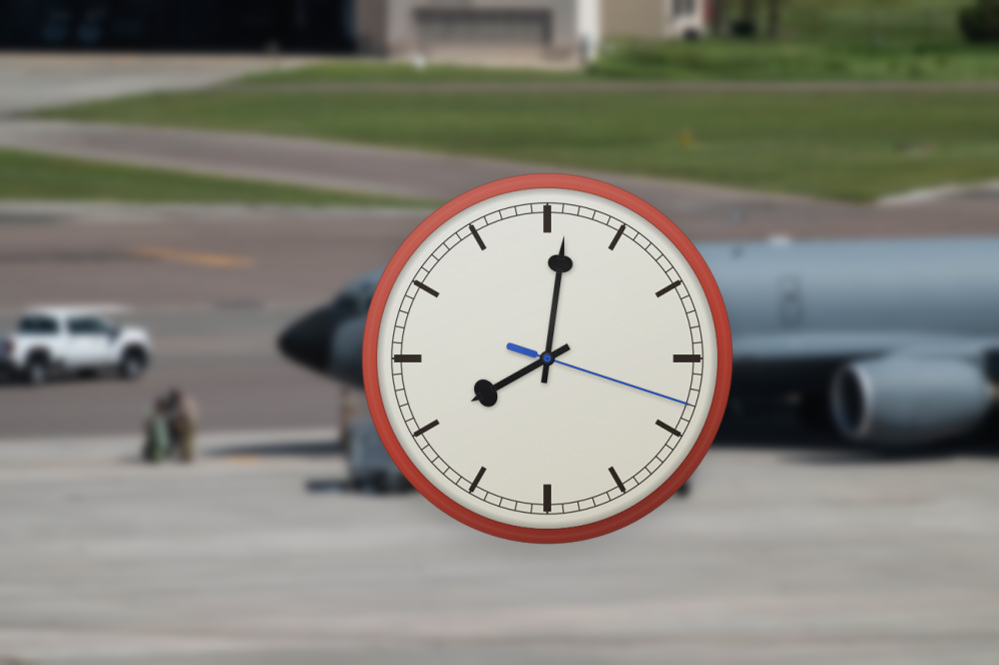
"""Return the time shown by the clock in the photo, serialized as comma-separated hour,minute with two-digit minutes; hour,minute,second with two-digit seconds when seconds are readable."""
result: 8,01,18
